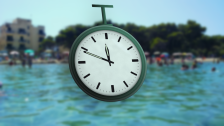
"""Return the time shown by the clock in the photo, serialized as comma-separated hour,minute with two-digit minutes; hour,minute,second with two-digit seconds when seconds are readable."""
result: 11,49
